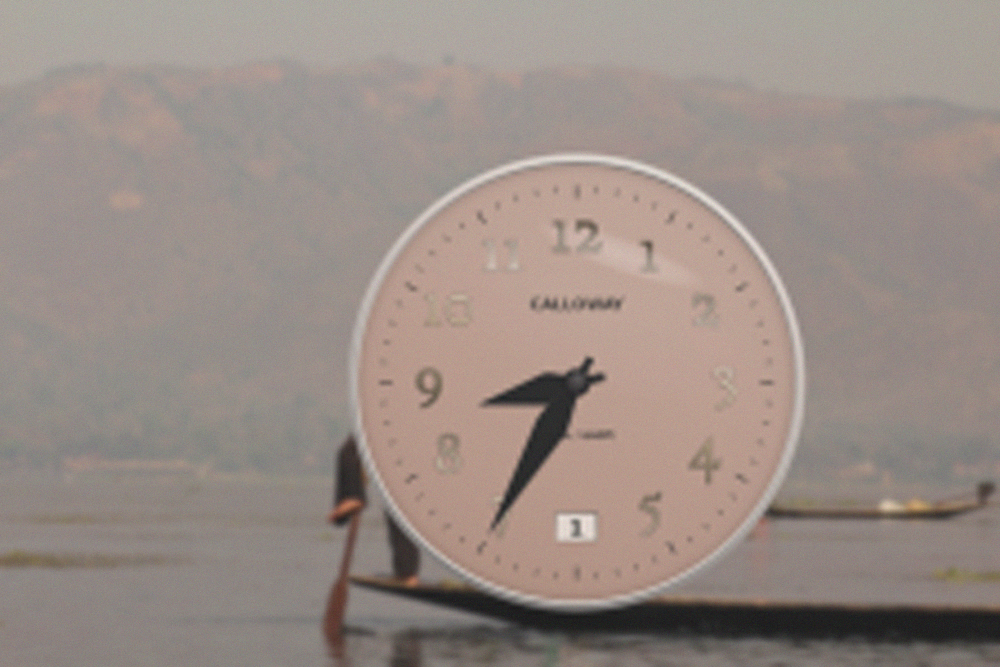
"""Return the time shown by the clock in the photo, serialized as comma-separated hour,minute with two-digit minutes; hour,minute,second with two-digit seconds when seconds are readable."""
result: 8,35
